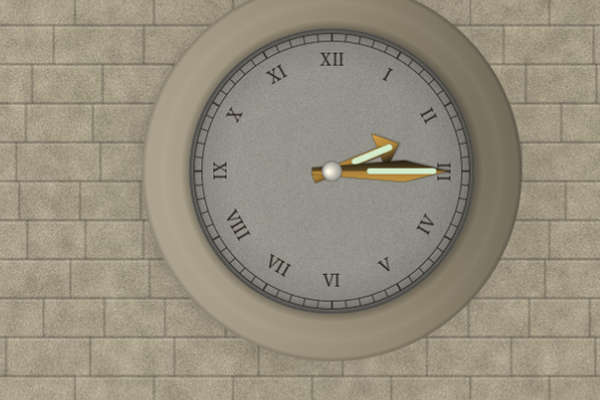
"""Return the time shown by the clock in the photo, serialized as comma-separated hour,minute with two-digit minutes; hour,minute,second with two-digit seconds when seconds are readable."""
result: 2,15
